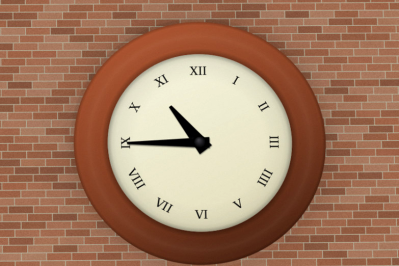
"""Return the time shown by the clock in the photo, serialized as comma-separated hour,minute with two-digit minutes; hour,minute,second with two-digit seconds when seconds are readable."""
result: 10,45
